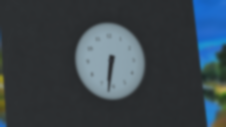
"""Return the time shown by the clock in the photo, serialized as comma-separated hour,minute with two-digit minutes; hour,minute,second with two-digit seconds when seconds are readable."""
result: 6,32
